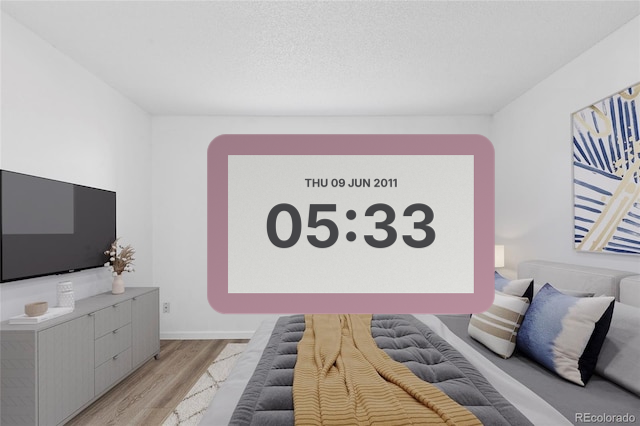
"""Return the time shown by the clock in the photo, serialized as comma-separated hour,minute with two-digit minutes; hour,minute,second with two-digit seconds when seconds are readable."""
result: 5,33
